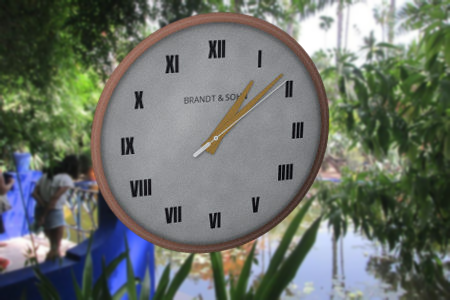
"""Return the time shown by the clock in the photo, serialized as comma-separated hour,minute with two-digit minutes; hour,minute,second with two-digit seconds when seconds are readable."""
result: 1,08,09
